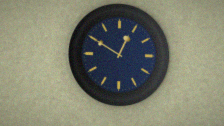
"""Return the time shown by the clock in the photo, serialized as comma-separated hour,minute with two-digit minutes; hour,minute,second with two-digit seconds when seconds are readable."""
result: 12,50
